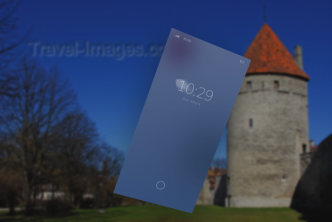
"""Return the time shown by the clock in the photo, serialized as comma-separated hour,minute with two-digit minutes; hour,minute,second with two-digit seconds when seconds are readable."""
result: 10,29
